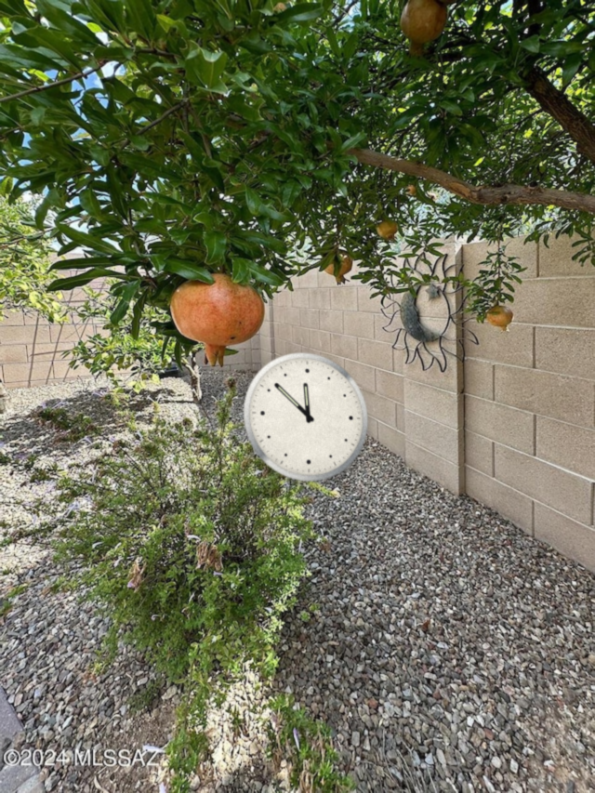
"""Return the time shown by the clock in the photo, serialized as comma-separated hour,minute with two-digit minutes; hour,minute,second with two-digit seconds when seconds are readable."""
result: 11,52
